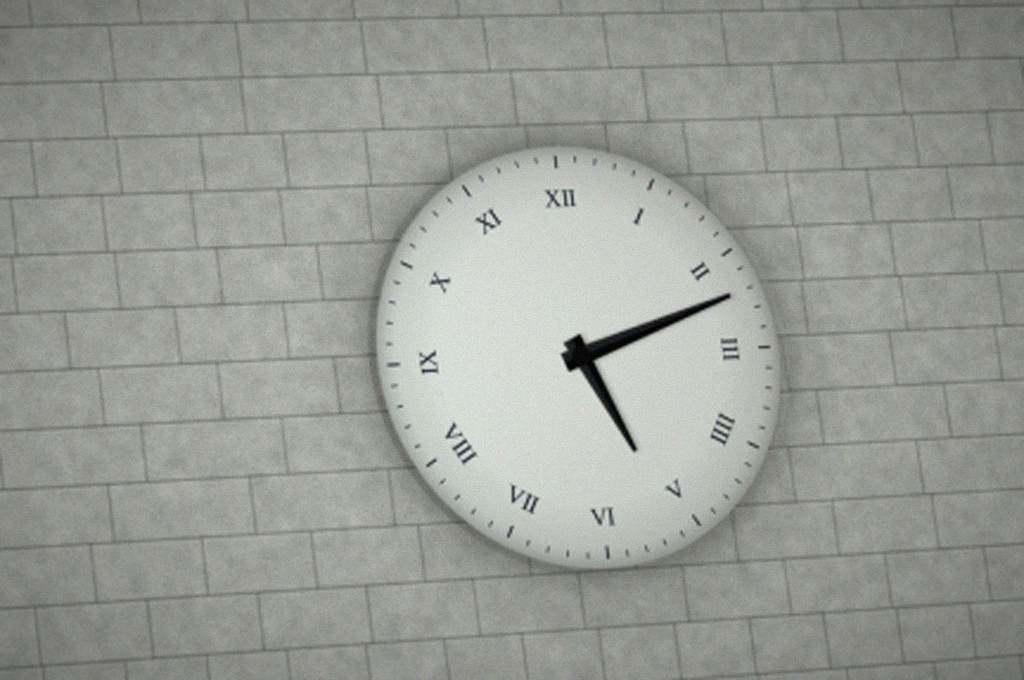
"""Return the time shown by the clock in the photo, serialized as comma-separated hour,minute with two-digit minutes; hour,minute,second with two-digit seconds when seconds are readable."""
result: 5,12
